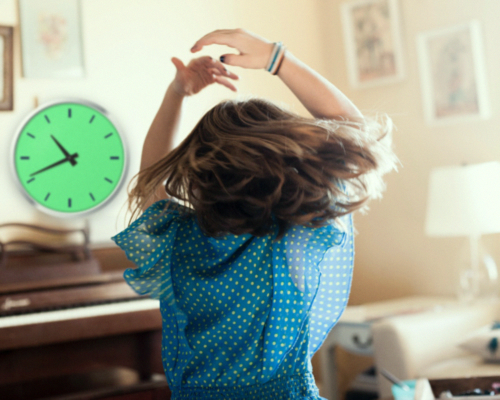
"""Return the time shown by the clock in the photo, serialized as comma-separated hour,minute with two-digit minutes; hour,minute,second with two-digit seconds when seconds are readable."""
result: 10,41
